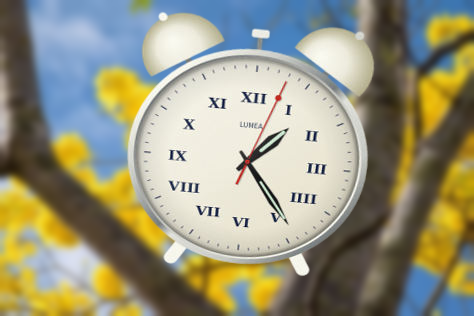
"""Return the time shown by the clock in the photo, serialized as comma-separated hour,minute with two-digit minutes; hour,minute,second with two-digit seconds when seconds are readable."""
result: 1,24,03
